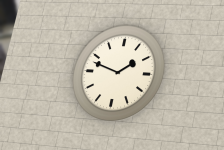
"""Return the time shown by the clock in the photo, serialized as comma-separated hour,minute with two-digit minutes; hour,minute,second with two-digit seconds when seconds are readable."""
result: 1,48
